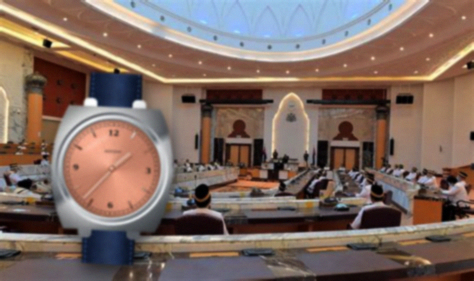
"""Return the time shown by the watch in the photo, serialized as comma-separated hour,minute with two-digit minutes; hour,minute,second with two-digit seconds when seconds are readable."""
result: 1,37
